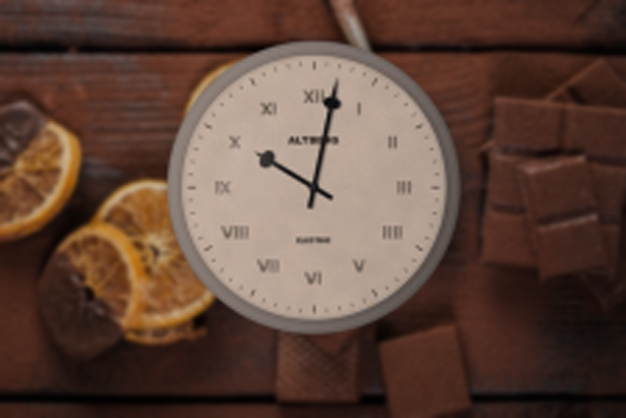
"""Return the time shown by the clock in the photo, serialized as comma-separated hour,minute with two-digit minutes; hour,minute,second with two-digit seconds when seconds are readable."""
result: 10,02
